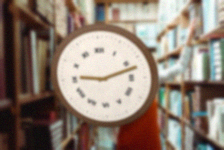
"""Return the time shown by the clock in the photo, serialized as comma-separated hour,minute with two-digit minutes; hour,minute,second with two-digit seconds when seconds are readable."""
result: 9,12
